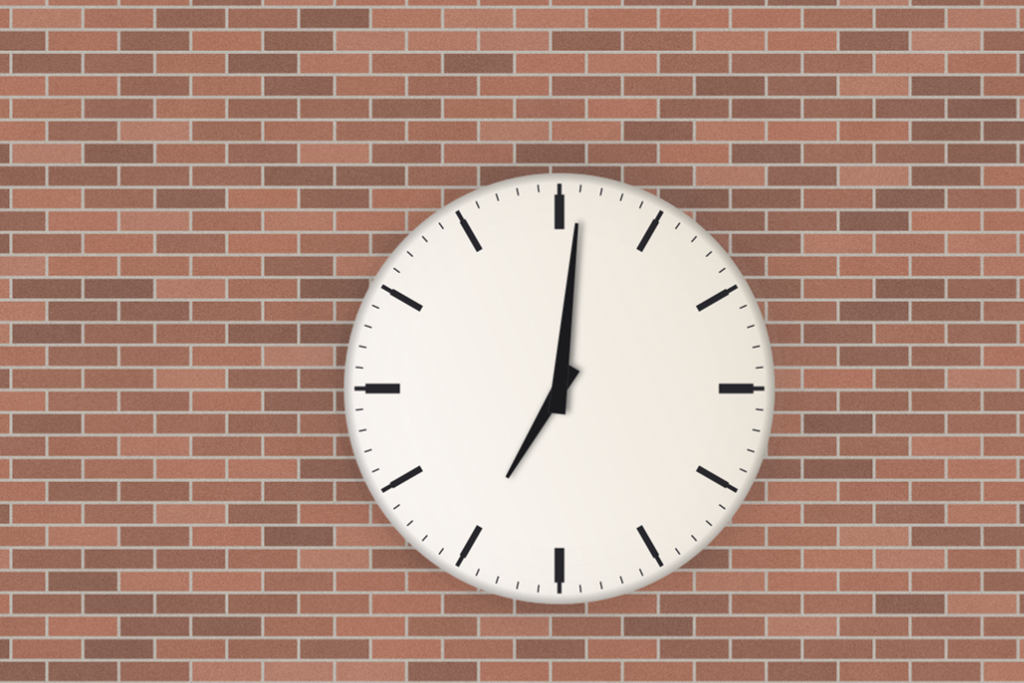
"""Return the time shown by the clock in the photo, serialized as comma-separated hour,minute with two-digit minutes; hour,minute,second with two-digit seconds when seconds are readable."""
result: 7,01
